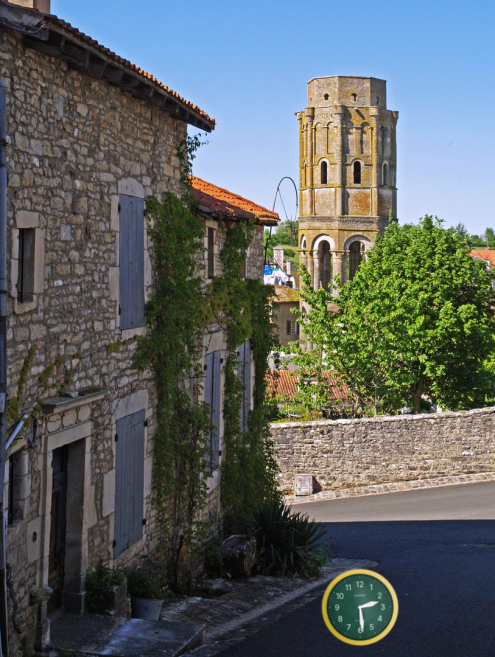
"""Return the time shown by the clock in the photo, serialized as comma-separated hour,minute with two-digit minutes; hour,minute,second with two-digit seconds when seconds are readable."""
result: 2,29
